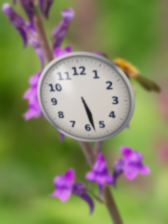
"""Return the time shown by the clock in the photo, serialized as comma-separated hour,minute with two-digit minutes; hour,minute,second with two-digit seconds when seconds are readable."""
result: 5,28
